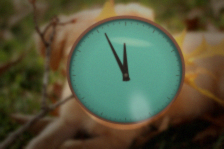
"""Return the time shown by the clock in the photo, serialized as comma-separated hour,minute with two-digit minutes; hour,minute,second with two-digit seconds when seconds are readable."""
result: 11,56
